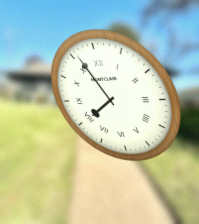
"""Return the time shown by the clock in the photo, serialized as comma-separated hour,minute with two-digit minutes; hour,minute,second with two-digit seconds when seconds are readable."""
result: 7,56
